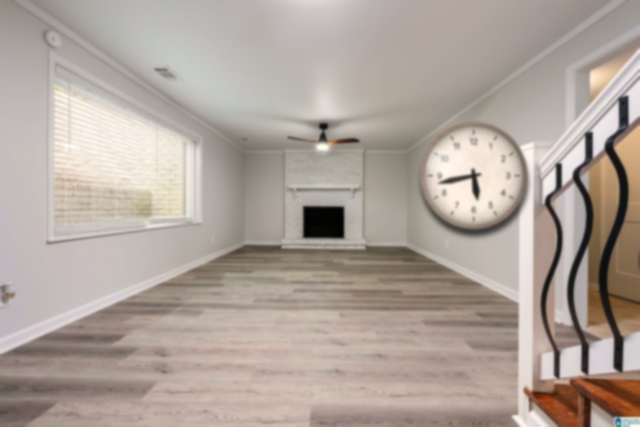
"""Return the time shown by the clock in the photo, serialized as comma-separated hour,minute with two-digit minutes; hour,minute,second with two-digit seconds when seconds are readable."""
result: 5,43
